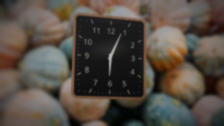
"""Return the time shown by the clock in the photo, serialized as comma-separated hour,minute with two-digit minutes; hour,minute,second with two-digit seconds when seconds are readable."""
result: 6,04
